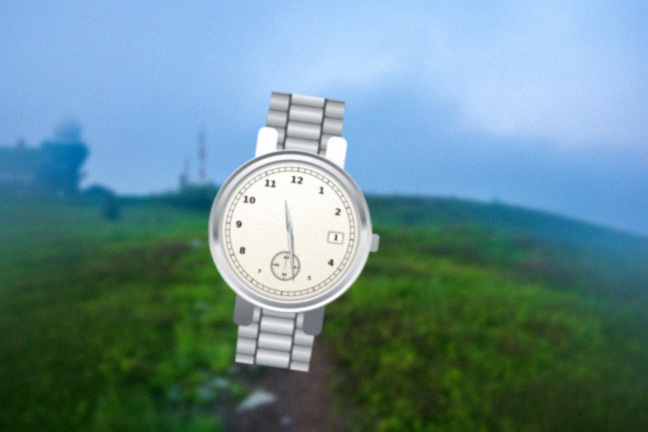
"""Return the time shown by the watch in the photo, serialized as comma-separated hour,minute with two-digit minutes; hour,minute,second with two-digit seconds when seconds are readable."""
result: 11,28
